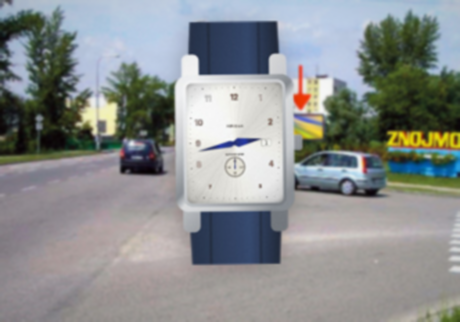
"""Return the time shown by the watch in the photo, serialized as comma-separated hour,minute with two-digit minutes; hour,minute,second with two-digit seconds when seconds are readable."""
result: 2,43
